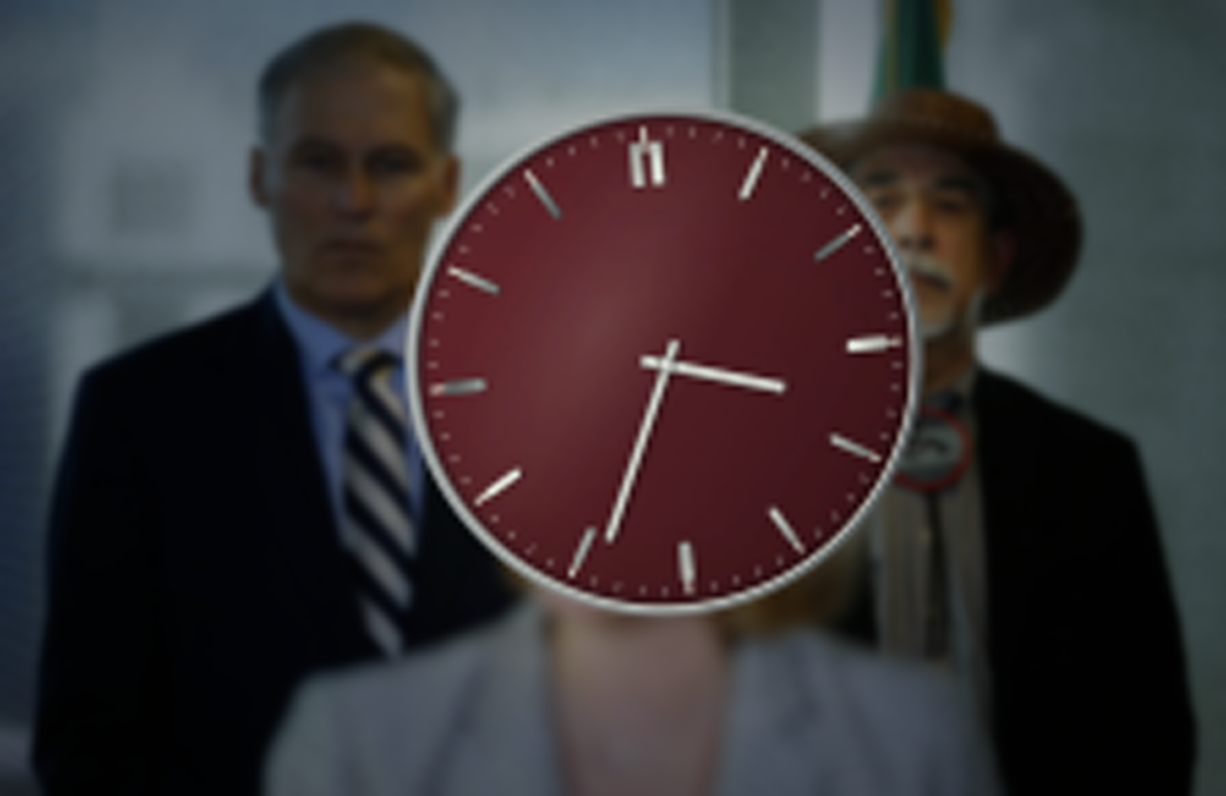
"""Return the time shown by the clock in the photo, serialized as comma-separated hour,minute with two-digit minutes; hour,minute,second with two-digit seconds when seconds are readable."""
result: 3,34
